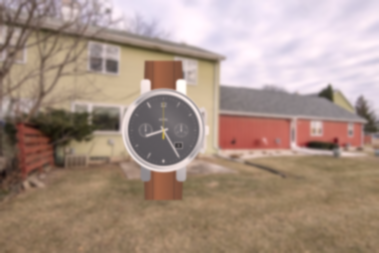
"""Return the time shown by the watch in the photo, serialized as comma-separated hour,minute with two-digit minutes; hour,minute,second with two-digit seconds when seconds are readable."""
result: 8,25
